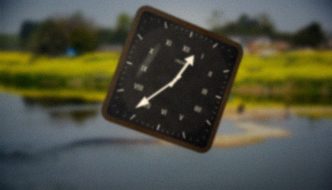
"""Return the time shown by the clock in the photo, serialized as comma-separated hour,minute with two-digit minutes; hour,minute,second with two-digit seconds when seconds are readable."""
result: 12,36
